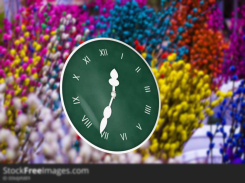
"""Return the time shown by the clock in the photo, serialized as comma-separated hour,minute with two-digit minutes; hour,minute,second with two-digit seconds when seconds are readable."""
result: 12,36
